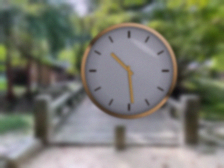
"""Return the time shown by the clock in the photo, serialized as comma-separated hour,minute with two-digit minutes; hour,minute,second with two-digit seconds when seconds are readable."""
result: 10,29
